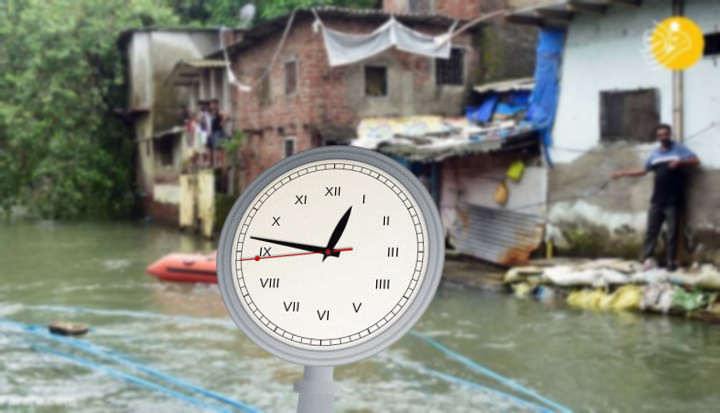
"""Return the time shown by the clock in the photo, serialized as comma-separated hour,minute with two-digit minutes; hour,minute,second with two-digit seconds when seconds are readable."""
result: 12,46,44
